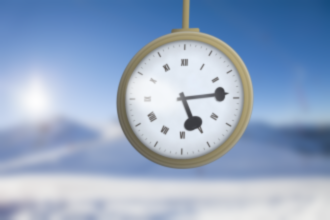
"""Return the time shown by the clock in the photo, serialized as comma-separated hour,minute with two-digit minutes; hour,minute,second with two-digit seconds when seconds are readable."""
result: 5,14
